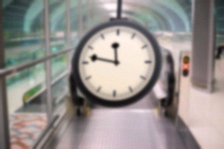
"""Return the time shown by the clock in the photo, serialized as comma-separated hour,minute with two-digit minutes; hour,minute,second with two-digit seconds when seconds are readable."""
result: 11,47
